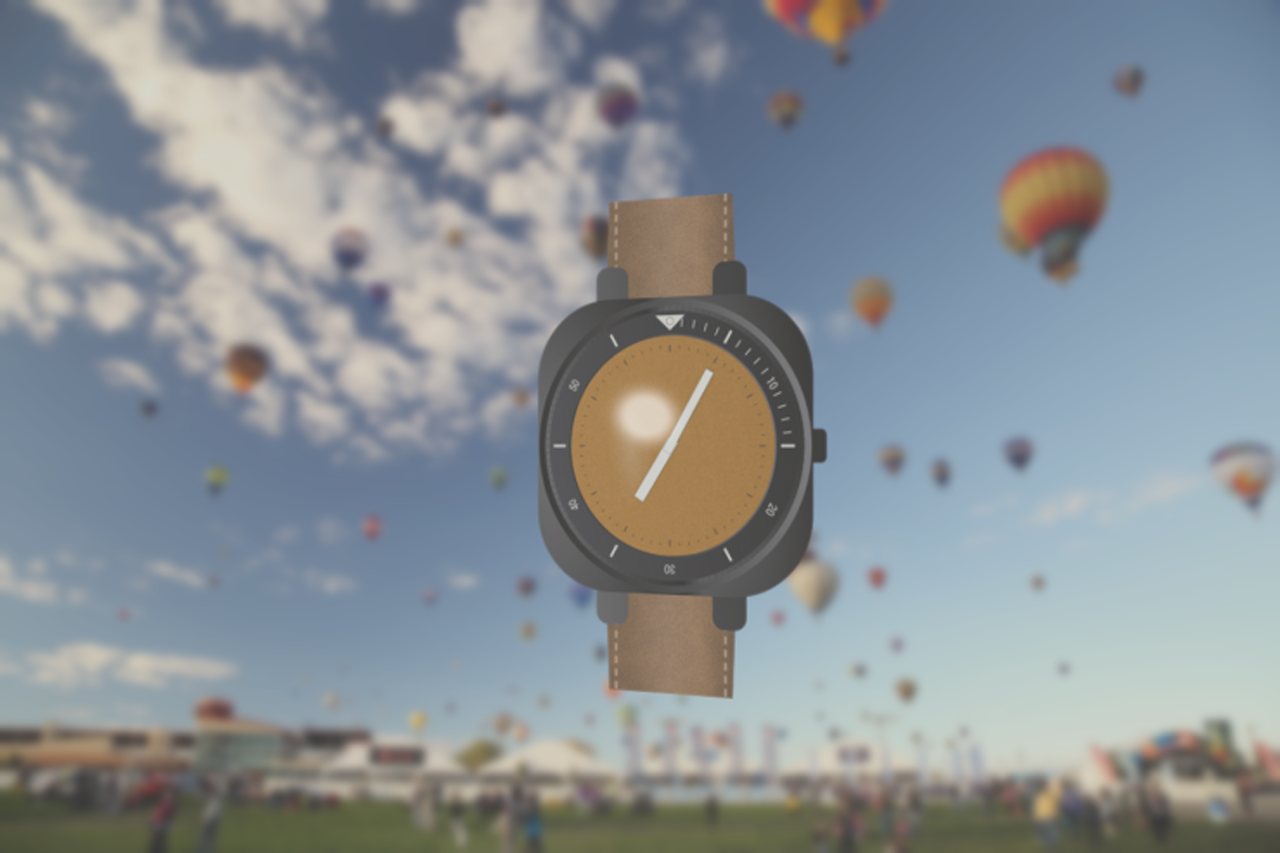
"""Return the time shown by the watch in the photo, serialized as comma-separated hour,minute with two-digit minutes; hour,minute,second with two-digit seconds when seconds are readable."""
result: 7,05
